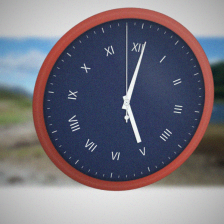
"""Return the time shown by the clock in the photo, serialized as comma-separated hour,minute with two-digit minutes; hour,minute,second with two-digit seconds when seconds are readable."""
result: 5,00,58
